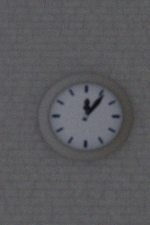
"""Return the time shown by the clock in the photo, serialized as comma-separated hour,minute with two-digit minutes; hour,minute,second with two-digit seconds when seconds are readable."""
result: 12,06
